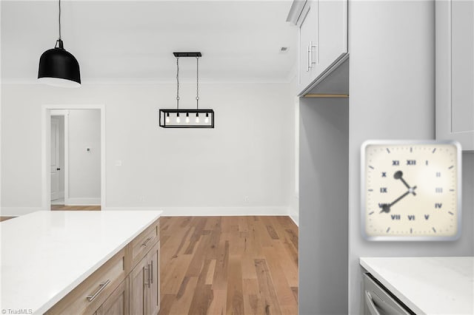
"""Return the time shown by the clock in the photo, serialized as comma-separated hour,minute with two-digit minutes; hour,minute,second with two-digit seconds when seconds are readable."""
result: 10,39
